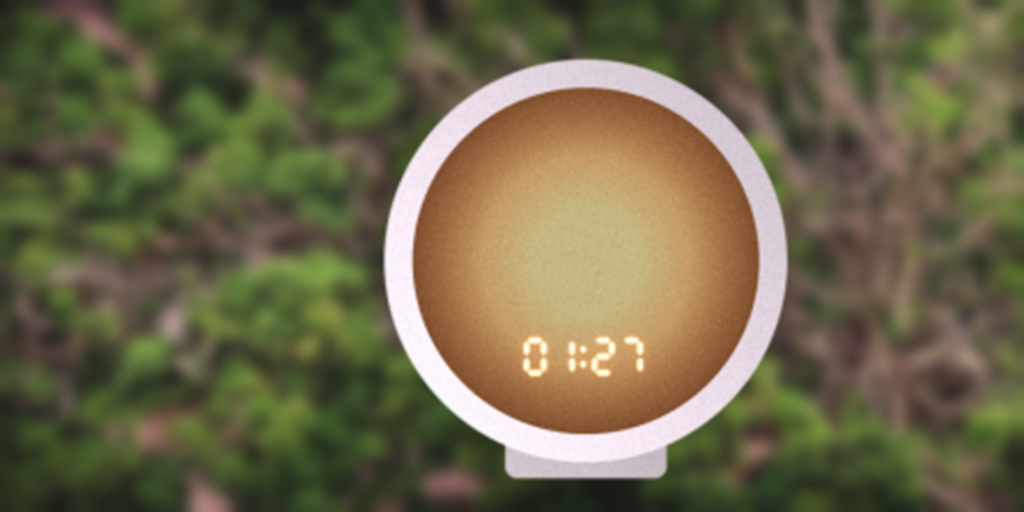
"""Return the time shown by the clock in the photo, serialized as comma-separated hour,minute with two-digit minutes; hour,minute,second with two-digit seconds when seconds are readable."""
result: 1,27
